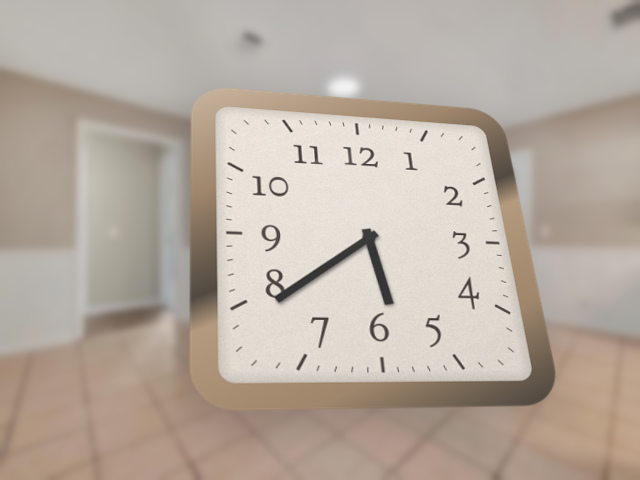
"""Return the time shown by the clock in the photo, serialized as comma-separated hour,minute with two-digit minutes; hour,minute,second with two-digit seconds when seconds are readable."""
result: 5,39
